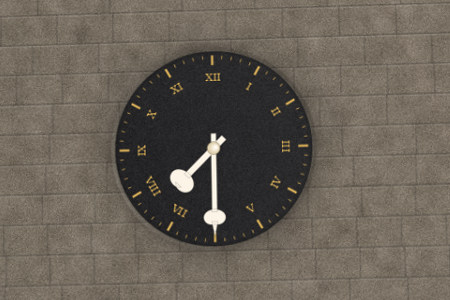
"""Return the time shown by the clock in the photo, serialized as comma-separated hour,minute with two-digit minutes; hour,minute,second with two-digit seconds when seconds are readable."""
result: 7,30
